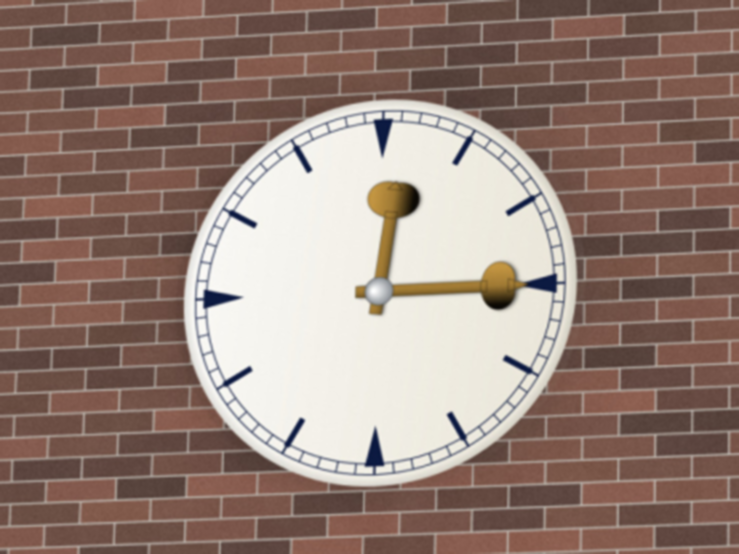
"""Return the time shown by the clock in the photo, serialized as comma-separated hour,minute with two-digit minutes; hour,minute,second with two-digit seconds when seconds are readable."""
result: 12,15
